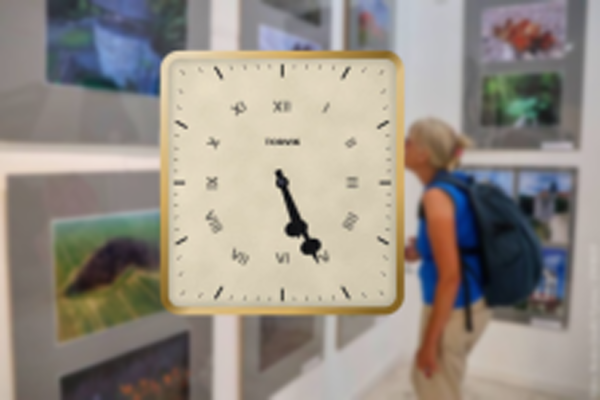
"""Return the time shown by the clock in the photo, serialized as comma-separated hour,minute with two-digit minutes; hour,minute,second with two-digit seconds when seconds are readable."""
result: 5,26
